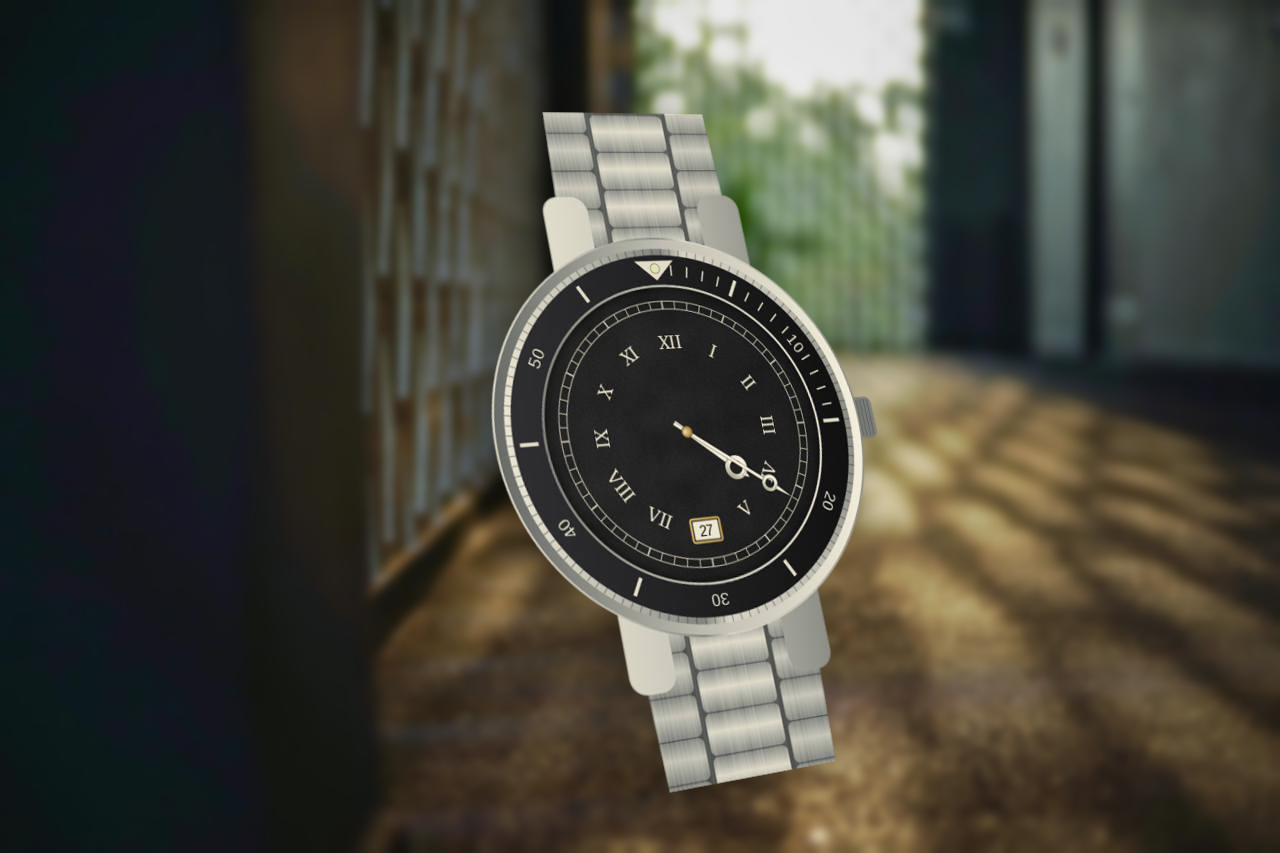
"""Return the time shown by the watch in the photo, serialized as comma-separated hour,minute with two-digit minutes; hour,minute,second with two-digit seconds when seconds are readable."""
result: 4,21
